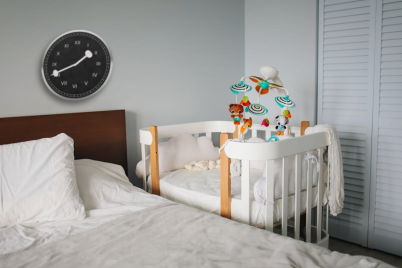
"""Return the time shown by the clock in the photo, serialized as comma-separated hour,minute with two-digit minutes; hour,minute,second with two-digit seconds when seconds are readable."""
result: 1,41
